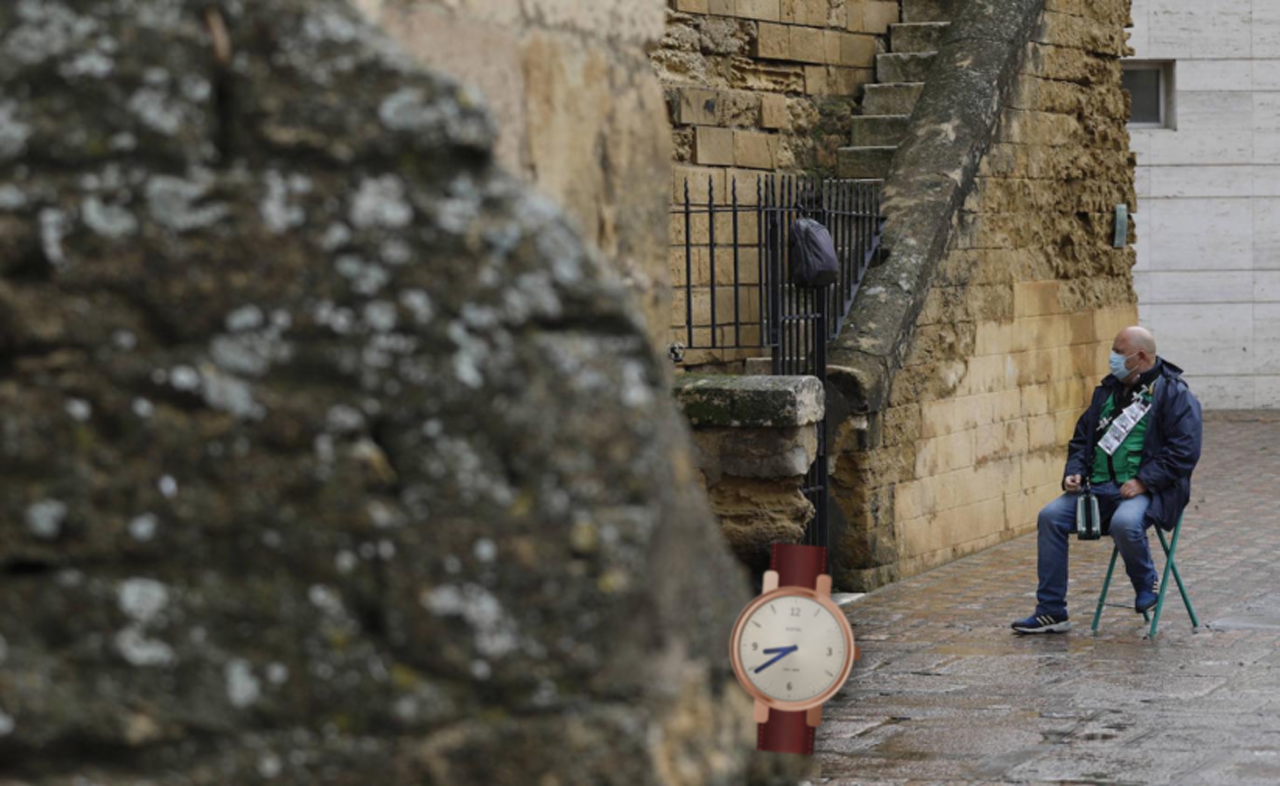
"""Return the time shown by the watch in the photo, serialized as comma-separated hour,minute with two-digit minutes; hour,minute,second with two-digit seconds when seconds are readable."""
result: 8,39
